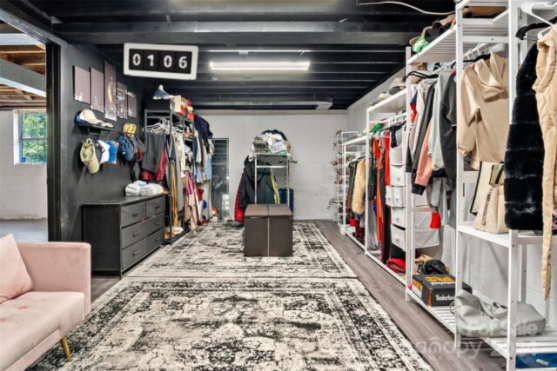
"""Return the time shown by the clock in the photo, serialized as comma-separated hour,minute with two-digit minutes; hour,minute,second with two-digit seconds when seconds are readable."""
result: 1,06
